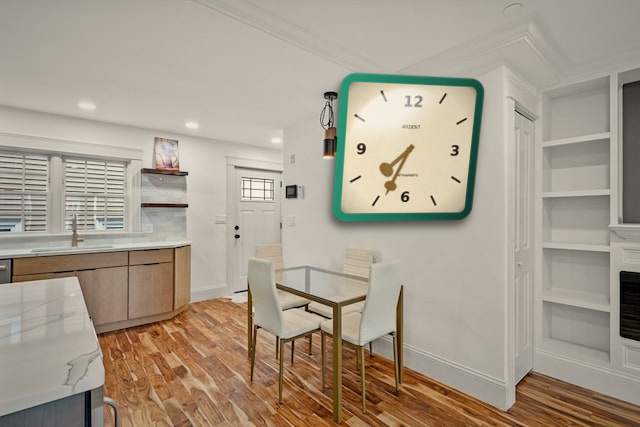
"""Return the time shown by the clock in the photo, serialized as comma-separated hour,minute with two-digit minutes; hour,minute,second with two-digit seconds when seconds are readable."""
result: 7,34
